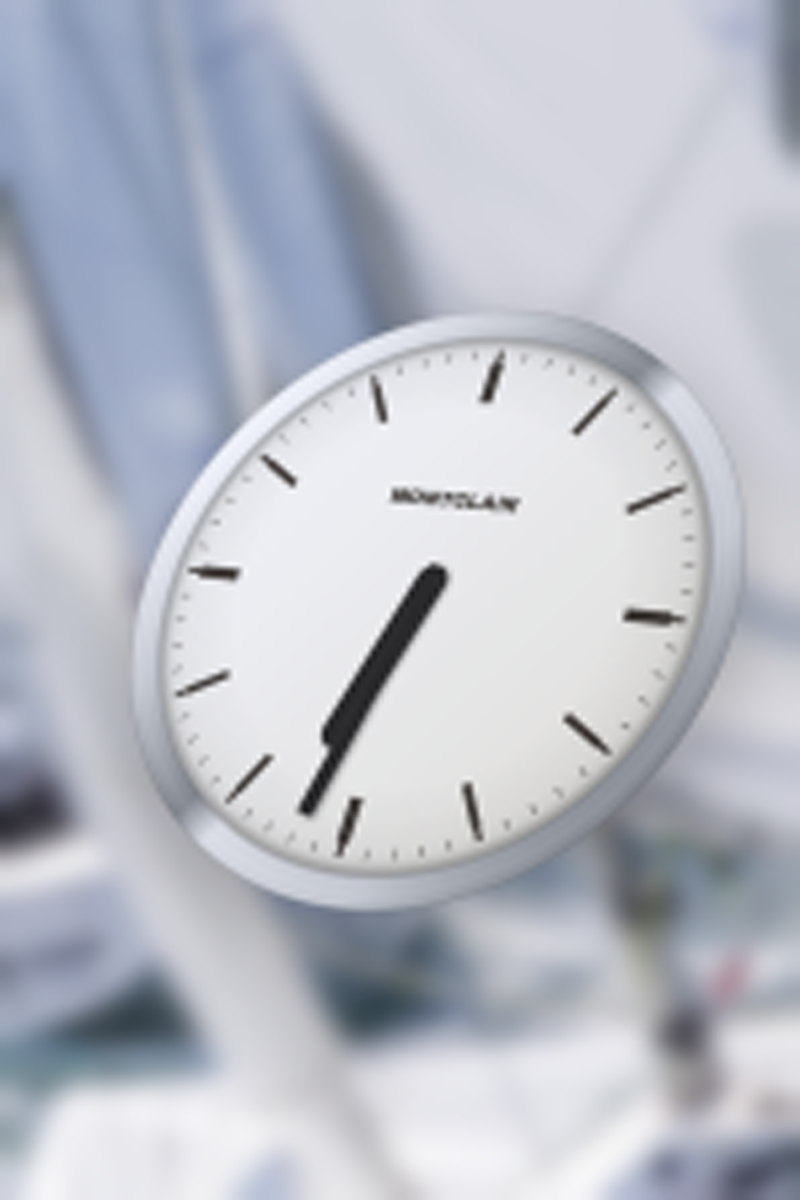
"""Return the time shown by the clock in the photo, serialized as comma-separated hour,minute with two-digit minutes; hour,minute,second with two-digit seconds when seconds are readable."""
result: 6,32
